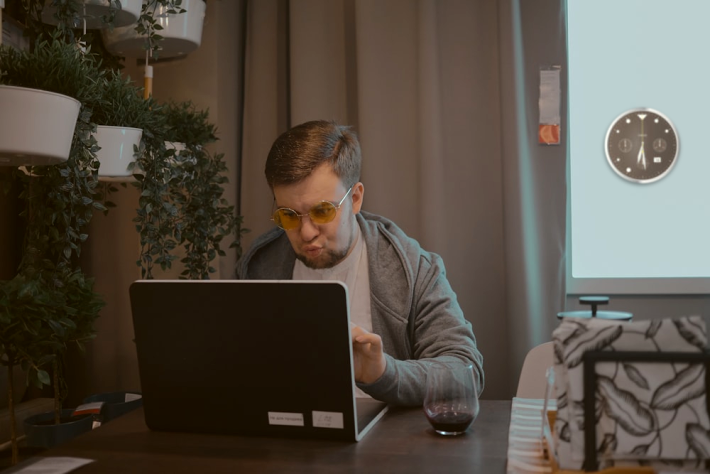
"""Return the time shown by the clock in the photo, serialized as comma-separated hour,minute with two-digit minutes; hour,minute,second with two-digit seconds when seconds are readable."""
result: 6,29
